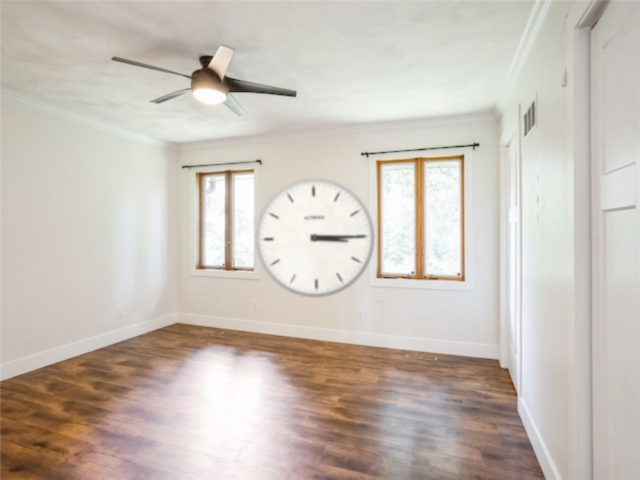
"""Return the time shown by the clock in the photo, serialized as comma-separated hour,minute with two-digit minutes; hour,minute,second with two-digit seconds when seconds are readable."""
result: 3,15
